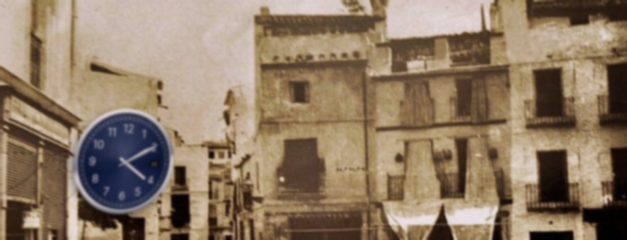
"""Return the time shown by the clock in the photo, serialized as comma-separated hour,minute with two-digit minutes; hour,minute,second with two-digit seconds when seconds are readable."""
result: 4,10
